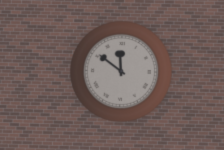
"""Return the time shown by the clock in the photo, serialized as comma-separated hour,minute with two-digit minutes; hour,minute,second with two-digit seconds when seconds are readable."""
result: 11,51
